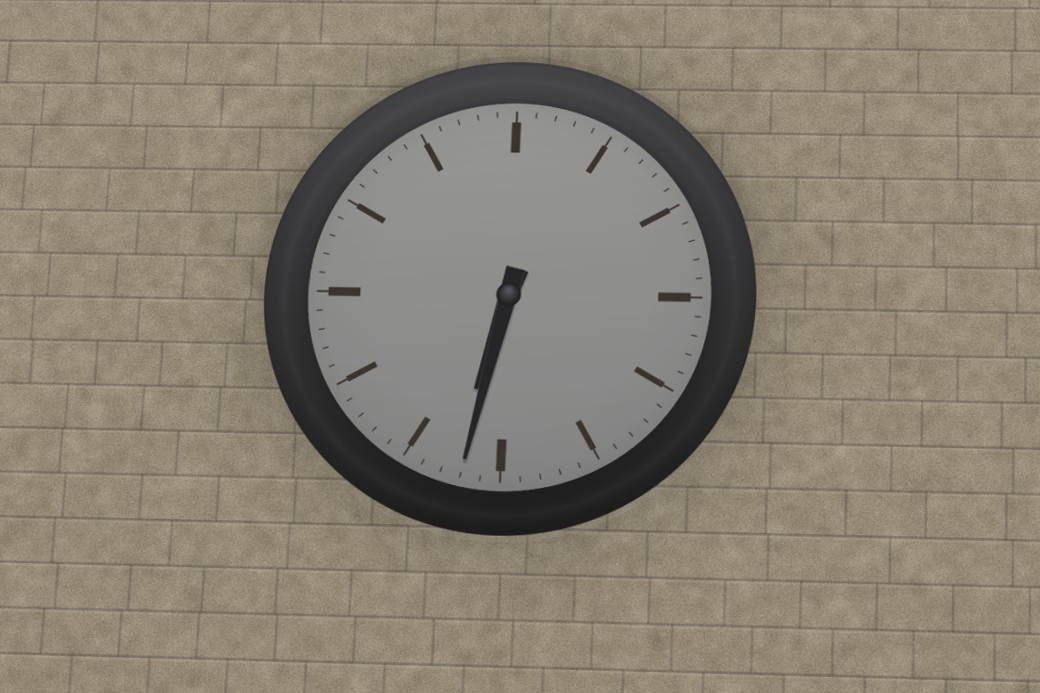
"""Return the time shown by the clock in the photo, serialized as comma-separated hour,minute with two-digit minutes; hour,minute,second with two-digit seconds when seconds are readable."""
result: 6,32
